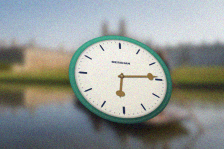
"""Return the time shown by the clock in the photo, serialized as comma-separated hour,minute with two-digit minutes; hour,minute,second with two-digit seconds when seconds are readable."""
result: 6,14
